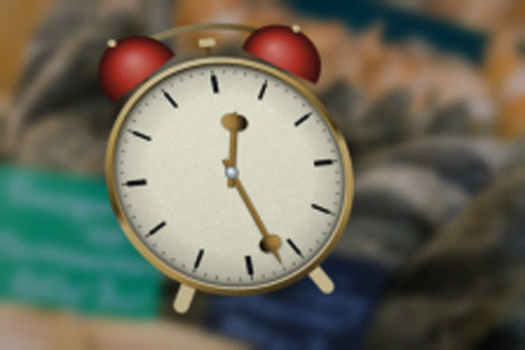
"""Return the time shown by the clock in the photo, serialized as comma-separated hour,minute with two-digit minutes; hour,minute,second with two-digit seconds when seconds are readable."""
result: 12,27
